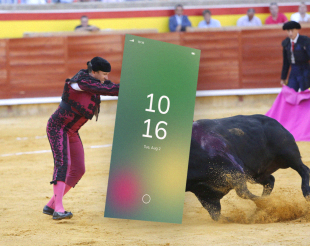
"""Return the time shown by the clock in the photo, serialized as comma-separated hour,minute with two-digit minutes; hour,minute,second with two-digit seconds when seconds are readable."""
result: 10,16
